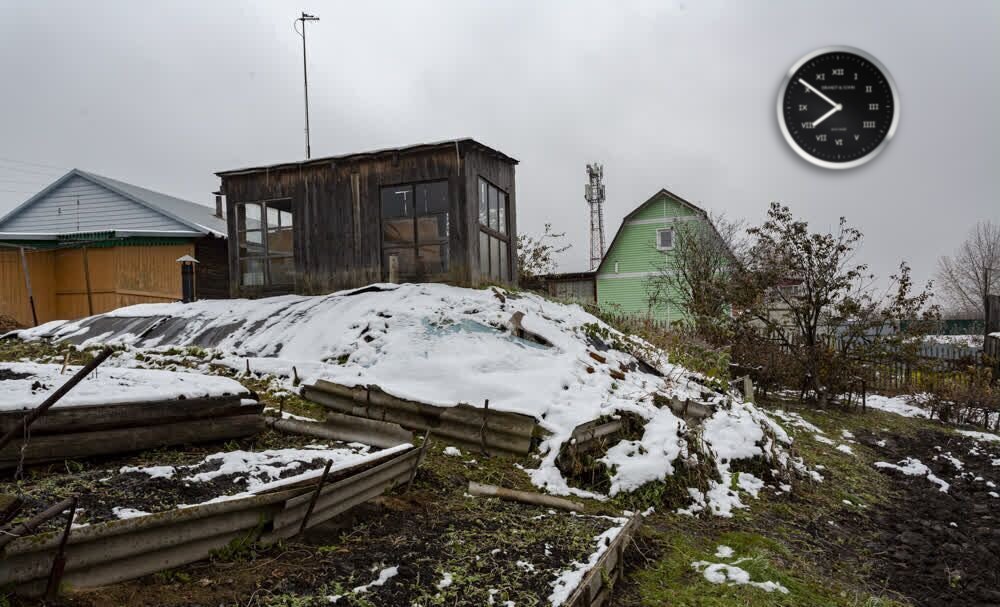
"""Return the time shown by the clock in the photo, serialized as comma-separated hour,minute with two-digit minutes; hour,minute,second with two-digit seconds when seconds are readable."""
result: 7,51
